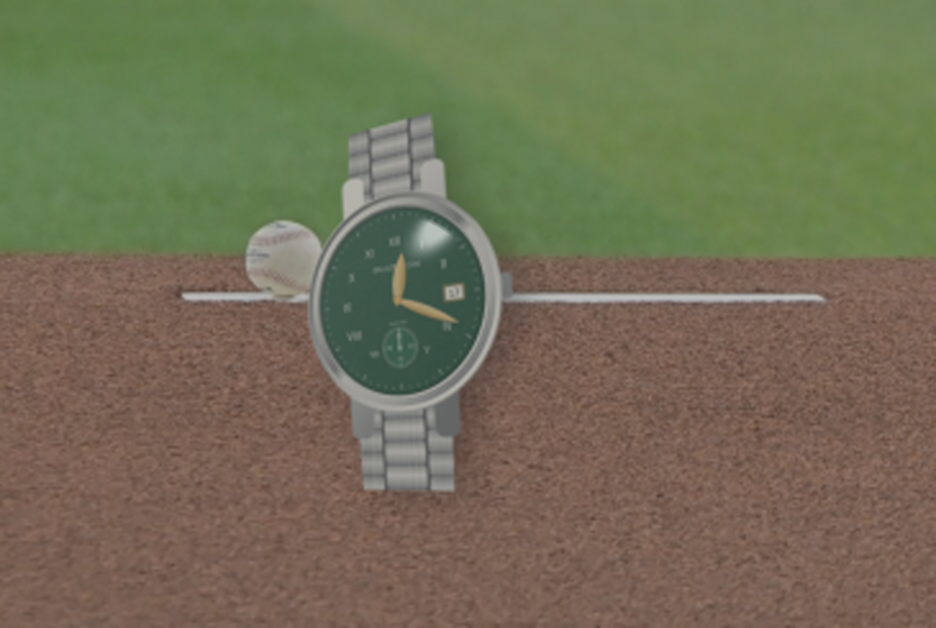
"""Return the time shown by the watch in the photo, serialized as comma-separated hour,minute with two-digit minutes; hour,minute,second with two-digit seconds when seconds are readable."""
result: 12,19
